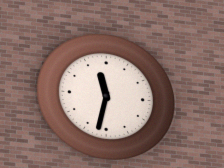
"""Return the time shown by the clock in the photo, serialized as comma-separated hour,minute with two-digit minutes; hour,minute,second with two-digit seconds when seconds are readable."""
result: 11,32
